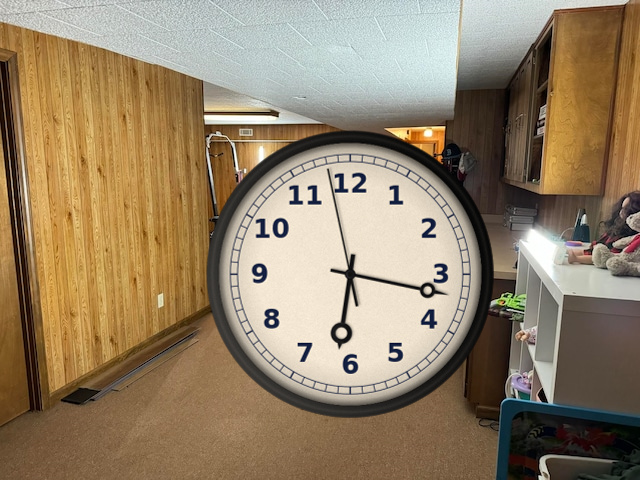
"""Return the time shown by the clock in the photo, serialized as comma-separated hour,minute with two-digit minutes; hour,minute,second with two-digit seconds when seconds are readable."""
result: 6,16,58
